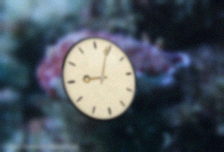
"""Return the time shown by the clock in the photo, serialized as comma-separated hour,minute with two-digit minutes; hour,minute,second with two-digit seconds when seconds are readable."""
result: 9,04
